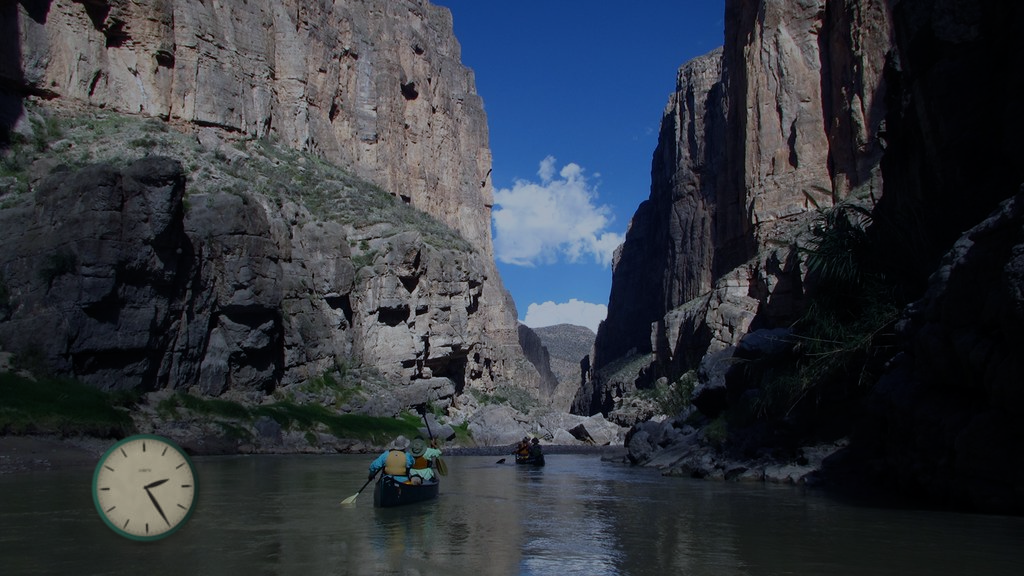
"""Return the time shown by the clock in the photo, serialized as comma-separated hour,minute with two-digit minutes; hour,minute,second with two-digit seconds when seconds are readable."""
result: 2,25
